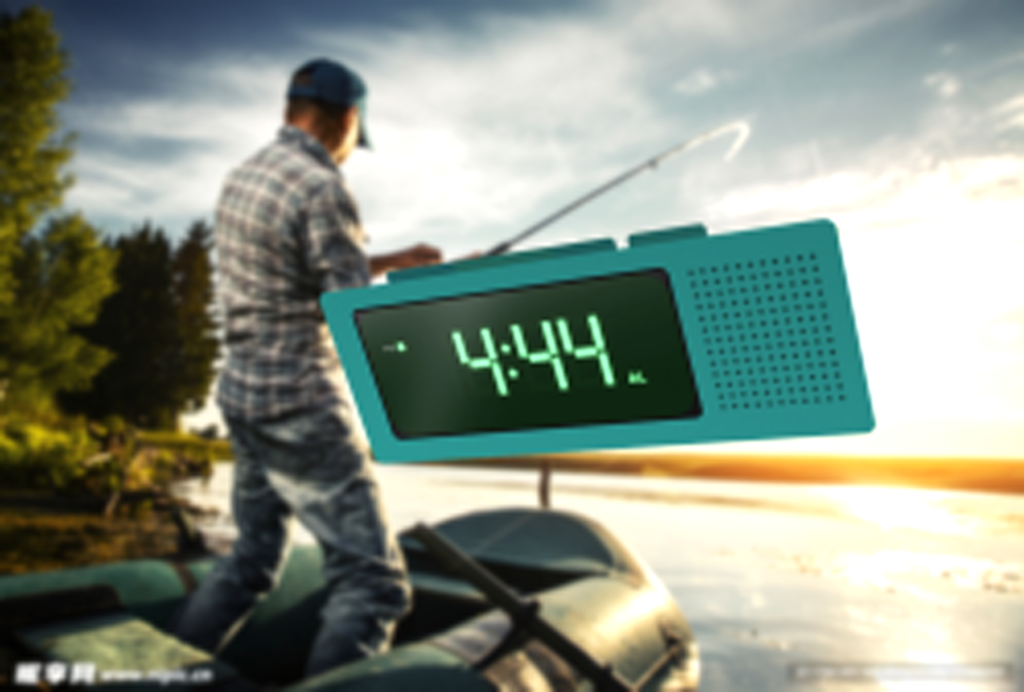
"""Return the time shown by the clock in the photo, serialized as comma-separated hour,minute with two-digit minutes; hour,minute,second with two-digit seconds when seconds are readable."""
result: 4,44
